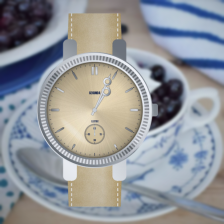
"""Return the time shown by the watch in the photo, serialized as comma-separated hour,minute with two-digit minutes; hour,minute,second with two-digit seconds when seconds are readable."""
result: 1,04
